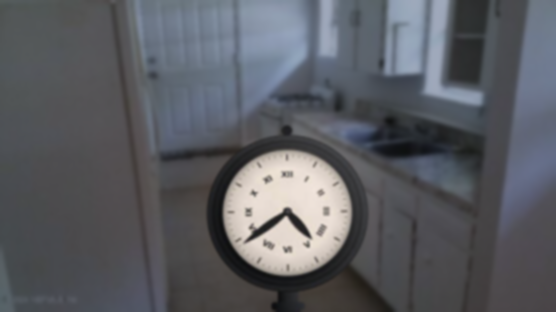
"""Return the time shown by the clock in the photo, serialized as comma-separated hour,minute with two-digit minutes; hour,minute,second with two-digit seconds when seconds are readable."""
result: 4,39
